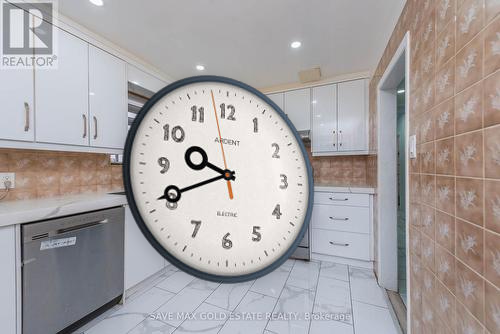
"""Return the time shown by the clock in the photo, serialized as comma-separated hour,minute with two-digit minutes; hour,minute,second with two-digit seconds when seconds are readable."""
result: 9,40,58
